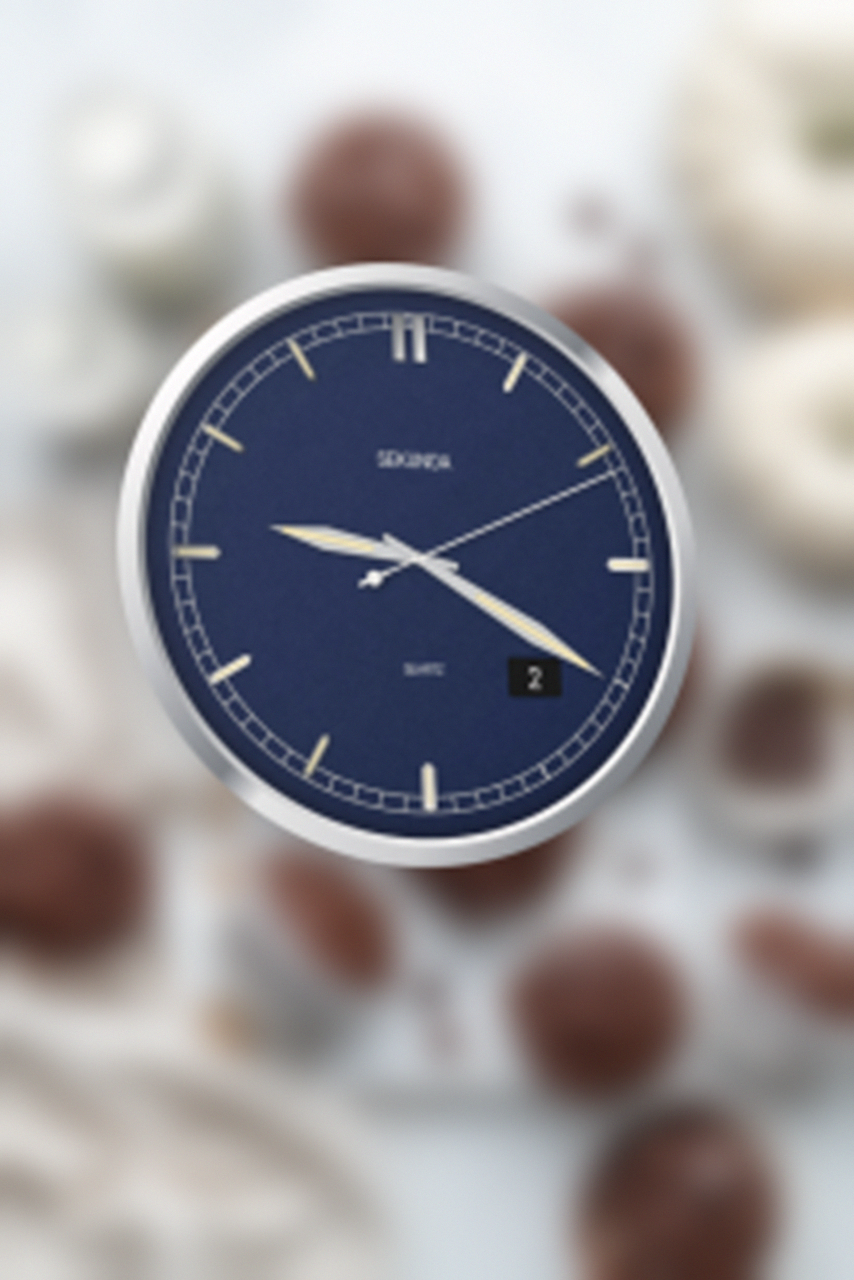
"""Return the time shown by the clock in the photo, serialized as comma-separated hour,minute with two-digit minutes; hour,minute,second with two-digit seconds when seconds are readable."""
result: 9,20,11
